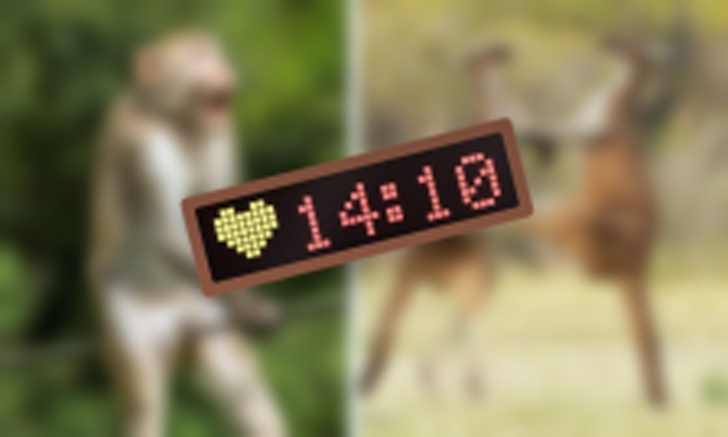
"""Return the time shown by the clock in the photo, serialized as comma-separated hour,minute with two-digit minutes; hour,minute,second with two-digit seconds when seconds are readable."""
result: 14,10
